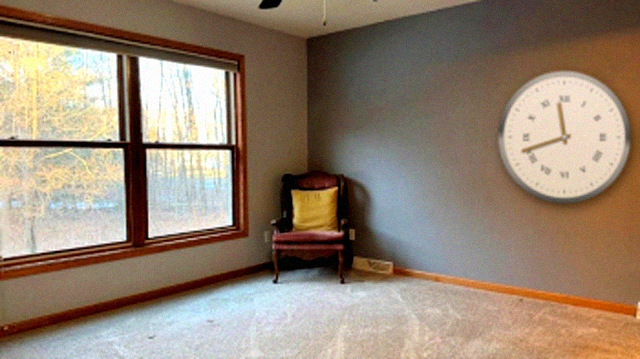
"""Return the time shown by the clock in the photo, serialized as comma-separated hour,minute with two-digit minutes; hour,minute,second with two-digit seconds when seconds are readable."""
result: 11,42
